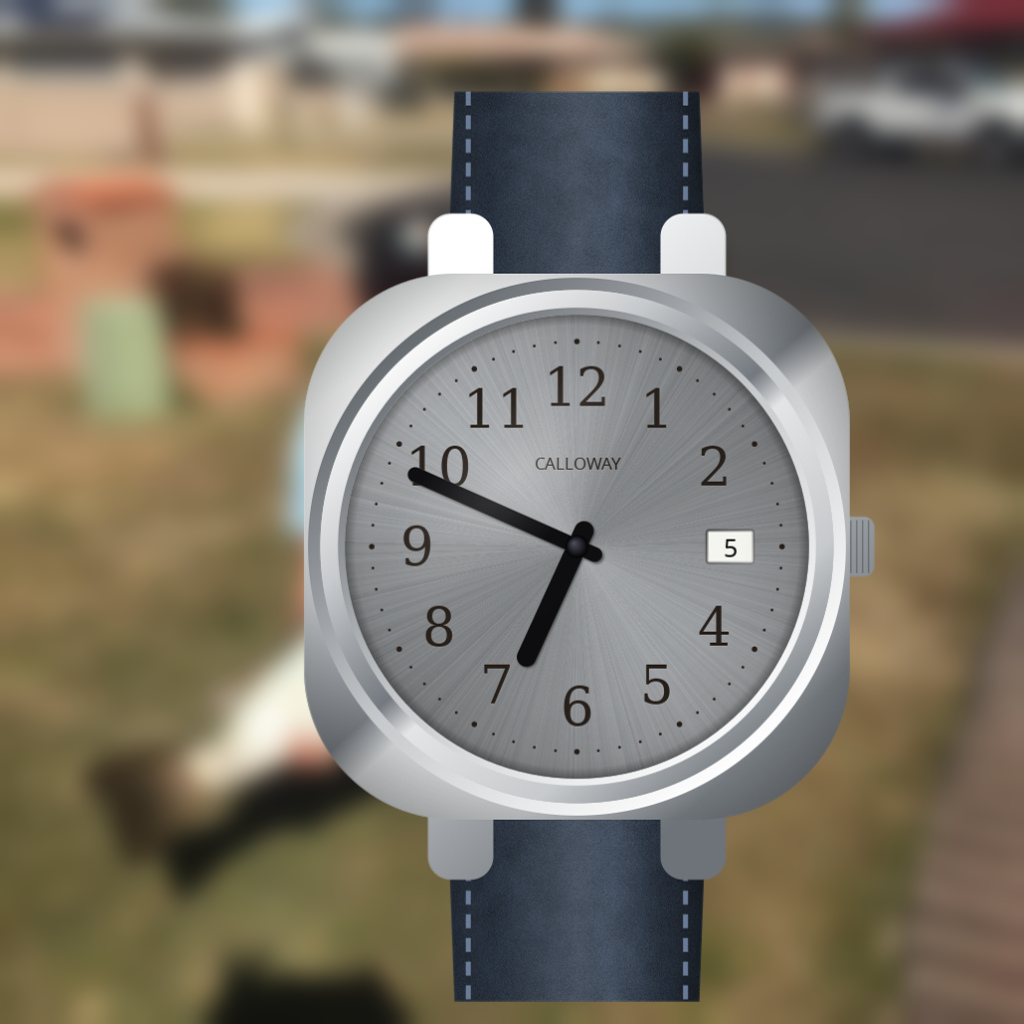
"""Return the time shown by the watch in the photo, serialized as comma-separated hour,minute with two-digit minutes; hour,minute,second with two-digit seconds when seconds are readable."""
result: 6,49
